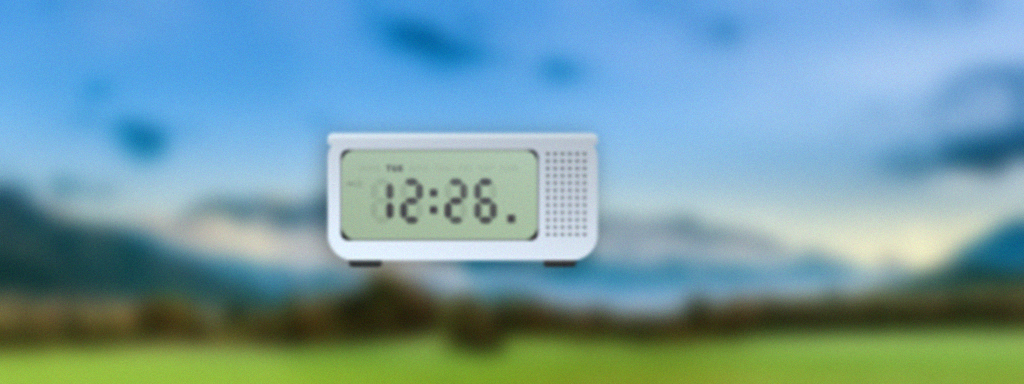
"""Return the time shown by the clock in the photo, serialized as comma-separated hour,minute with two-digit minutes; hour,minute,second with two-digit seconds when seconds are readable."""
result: 12,26
